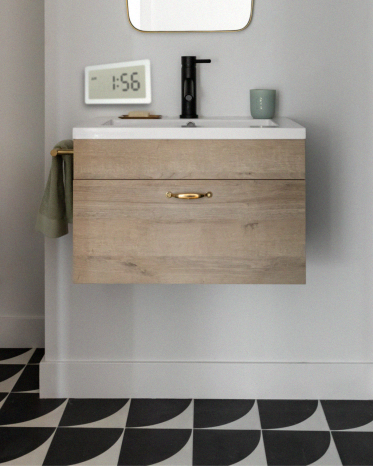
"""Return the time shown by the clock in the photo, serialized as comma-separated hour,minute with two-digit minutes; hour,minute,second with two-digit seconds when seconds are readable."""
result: 1,56
